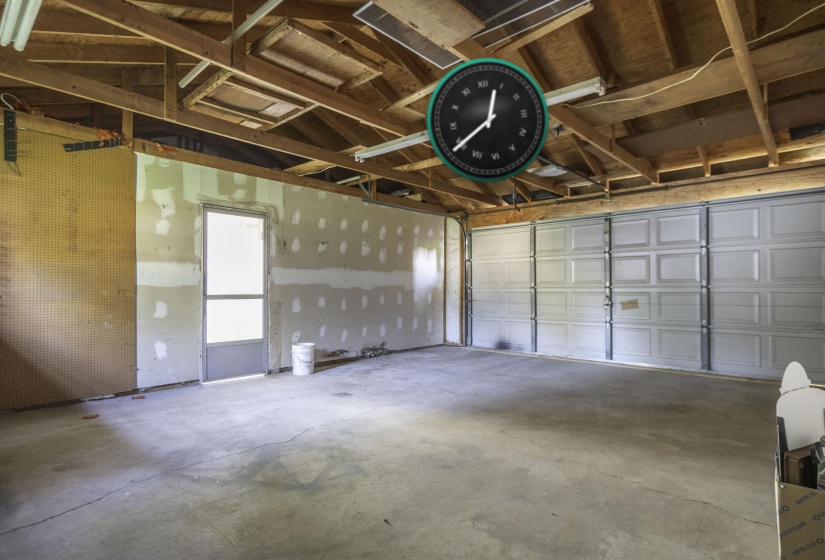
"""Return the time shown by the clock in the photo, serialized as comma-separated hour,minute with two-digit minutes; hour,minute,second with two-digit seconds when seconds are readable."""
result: 12,40
